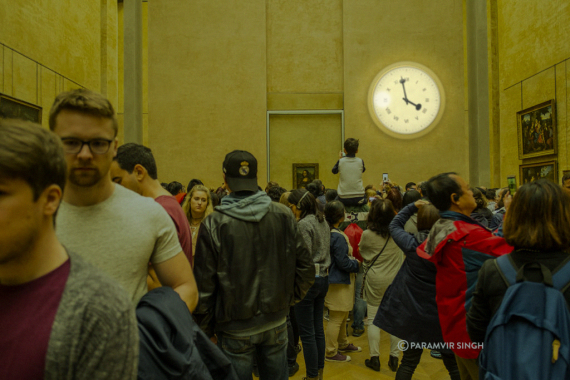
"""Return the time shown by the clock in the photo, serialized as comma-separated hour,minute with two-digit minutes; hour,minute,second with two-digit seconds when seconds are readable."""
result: 3,58
